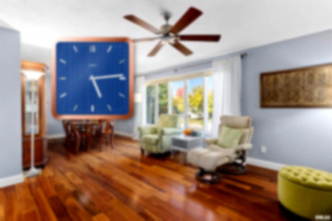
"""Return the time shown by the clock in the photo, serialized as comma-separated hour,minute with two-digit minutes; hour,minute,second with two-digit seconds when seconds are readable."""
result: 5,14
